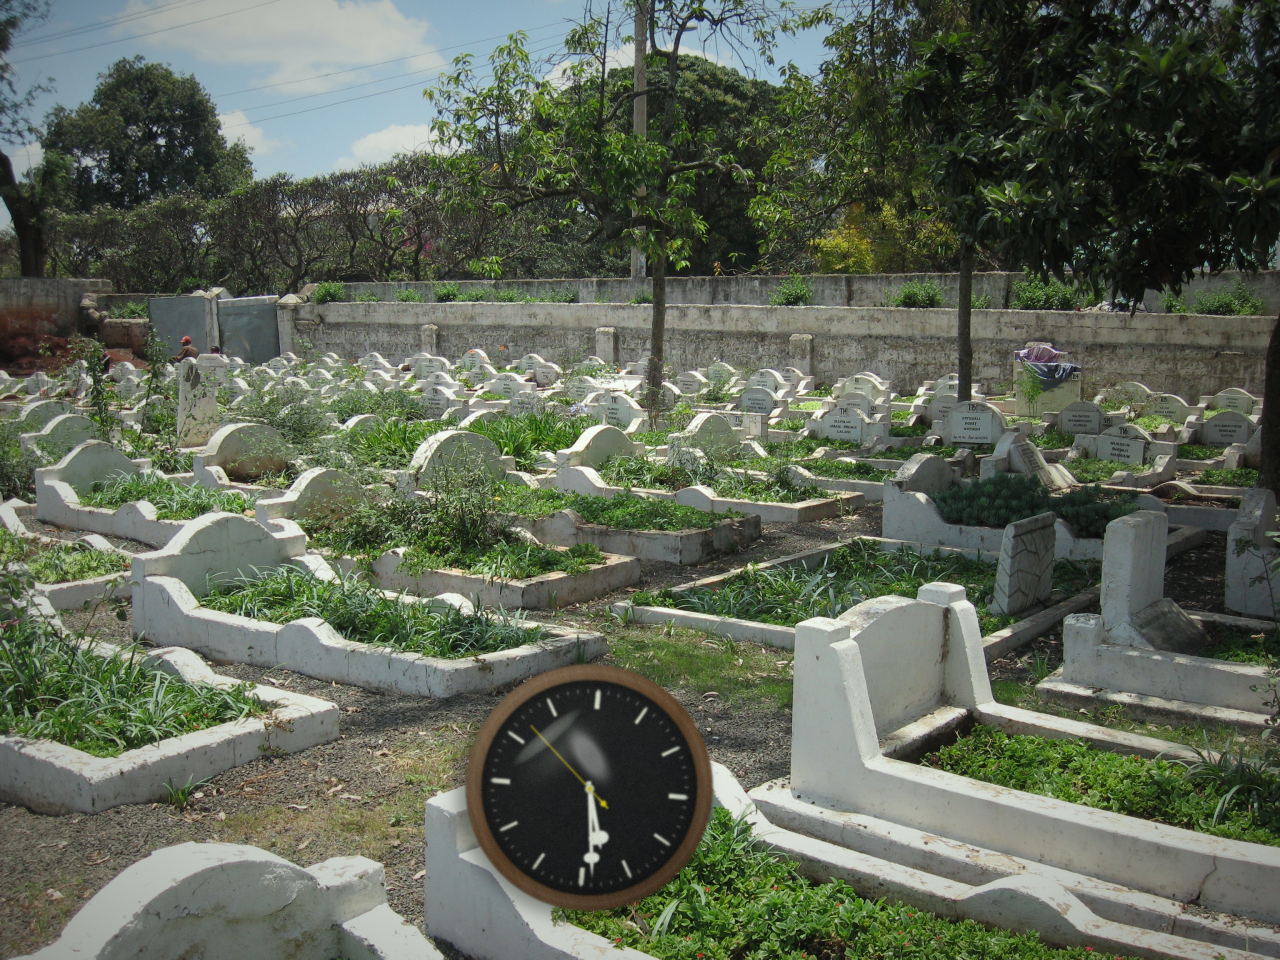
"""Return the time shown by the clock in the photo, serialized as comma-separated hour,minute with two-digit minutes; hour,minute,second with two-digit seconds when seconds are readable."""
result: 5,28,52
